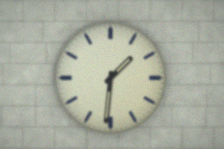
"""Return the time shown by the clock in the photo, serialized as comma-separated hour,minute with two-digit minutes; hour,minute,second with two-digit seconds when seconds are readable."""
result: 1,31
